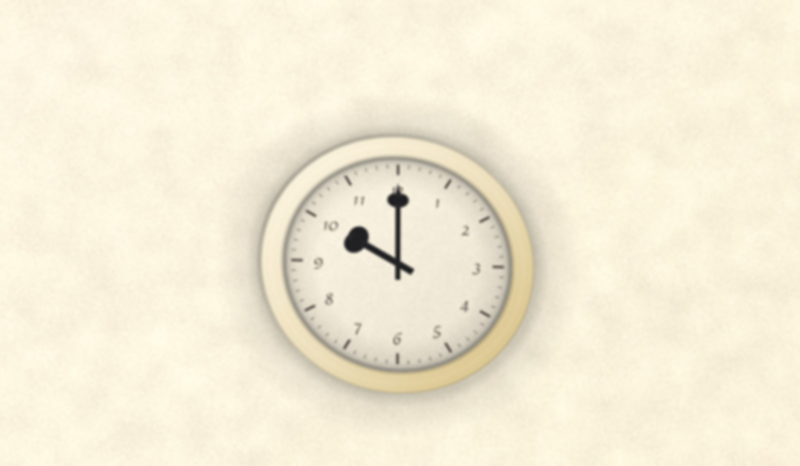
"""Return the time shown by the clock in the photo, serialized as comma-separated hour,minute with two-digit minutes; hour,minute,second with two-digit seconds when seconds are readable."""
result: 10,00
